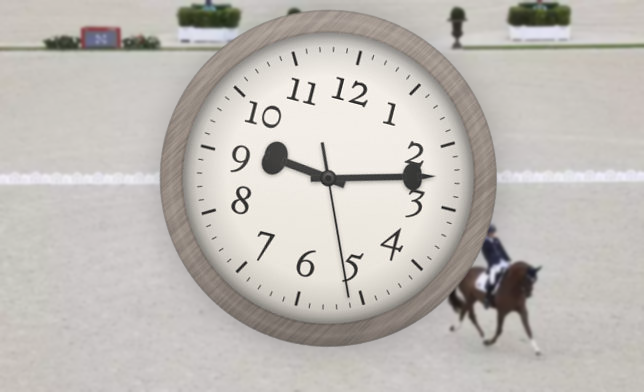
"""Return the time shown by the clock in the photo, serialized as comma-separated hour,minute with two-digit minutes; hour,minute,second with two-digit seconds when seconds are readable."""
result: 9,12,26
